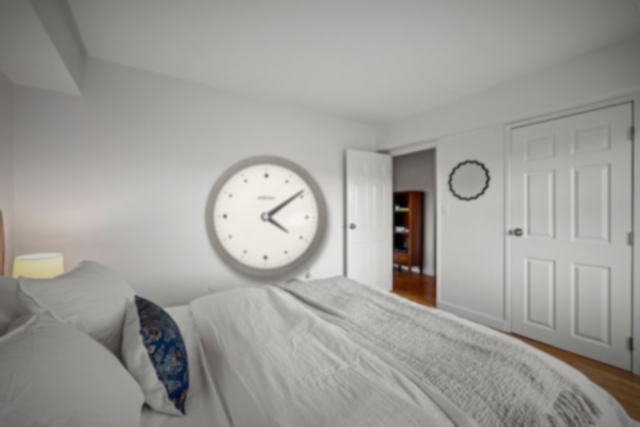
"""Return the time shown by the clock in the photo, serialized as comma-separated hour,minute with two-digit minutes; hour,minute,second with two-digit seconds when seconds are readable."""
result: 4,09
